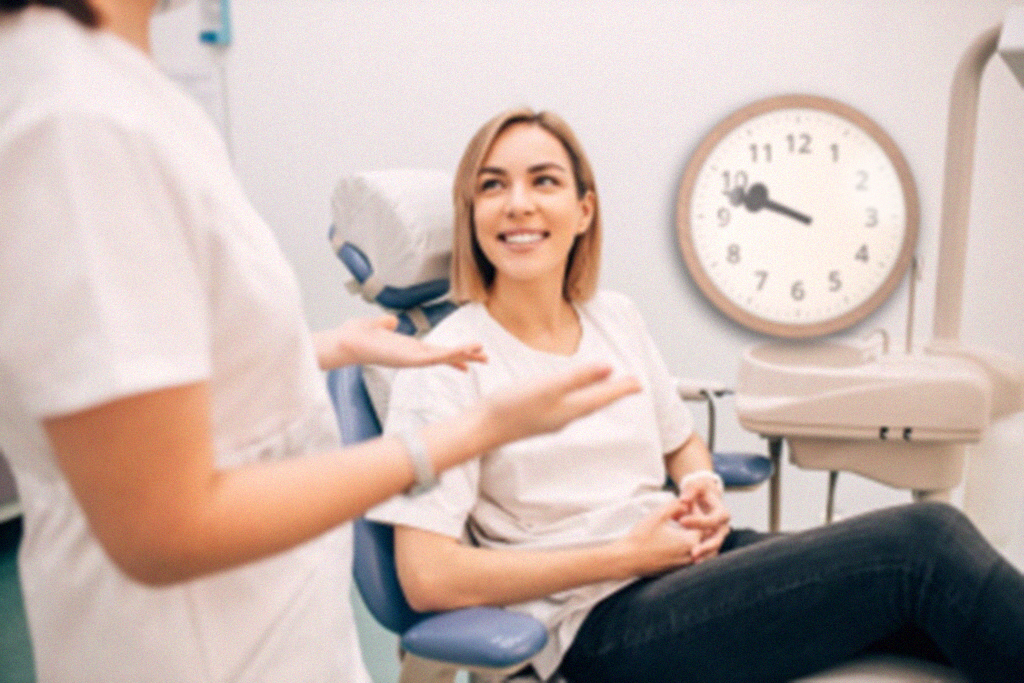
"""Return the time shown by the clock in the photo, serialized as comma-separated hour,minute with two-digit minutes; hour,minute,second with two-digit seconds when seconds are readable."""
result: 9,48
